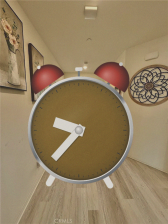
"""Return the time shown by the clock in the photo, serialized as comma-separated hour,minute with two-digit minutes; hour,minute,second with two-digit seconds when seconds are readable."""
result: 9,37
